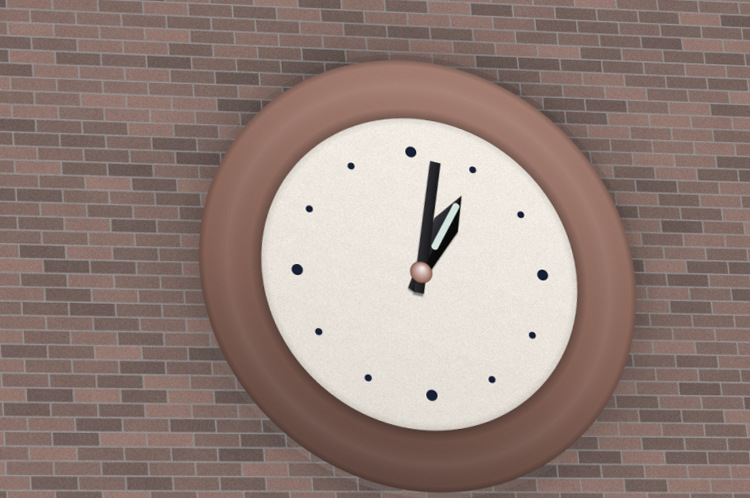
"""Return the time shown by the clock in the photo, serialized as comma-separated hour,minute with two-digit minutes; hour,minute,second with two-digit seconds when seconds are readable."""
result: 1,02
